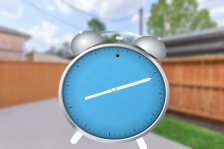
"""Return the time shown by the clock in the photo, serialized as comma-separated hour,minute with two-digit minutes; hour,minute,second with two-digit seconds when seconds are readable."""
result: 8,11
